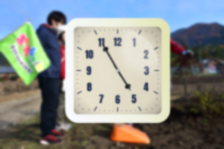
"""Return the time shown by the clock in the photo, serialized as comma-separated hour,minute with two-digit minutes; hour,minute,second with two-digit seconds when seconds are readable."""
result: 4,55
